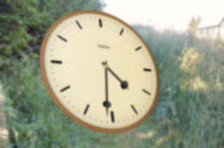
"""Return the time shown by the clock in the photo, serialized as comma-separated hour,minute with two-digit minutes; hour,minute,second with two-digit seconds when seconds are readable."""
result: 4,31
